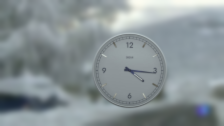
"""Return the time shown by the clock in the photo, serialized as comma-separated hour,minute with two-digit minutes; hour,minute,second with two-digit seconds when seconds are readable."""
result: 4,16
